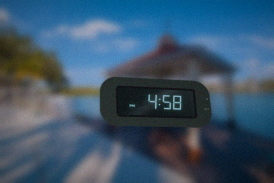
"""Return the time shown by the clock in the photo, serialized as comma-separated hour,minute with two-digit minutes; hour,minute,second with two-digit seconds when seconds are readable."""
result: 4,58
